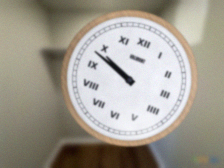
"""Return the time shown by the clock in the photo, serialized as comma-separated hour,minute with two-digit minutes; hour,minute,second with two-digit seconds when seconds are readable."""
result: 9,48
